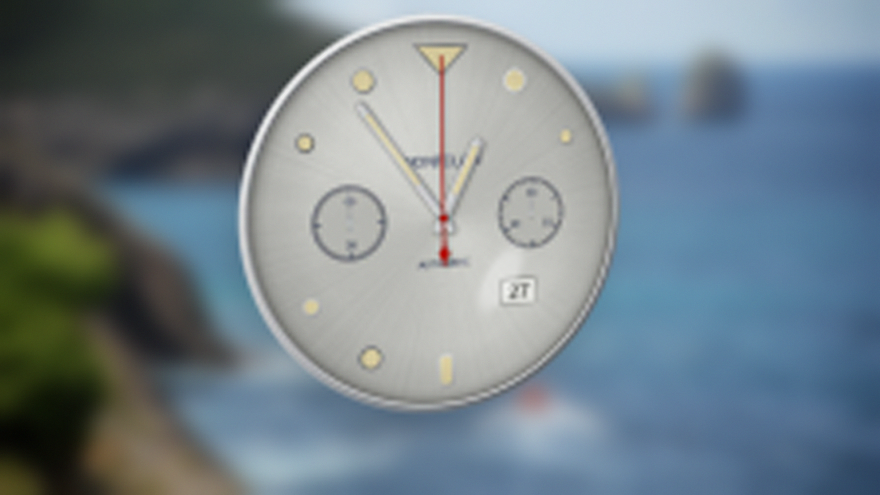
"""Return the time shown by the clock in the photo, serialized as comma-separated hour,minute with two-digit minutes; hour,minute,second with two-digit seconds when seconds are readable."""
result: 12,54
